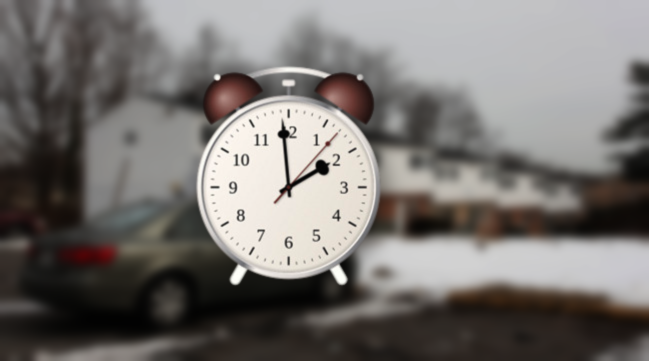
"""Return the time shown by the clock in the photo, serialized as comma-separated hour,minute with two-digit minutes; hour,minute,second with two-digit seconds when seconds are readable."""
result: 1,59,07
